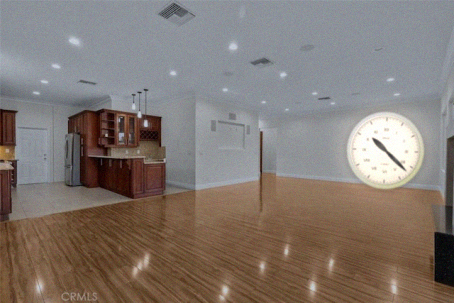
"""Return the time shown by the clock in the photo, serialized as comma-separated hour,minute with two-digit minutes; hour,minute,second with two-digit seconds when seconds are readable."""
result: 10,22
